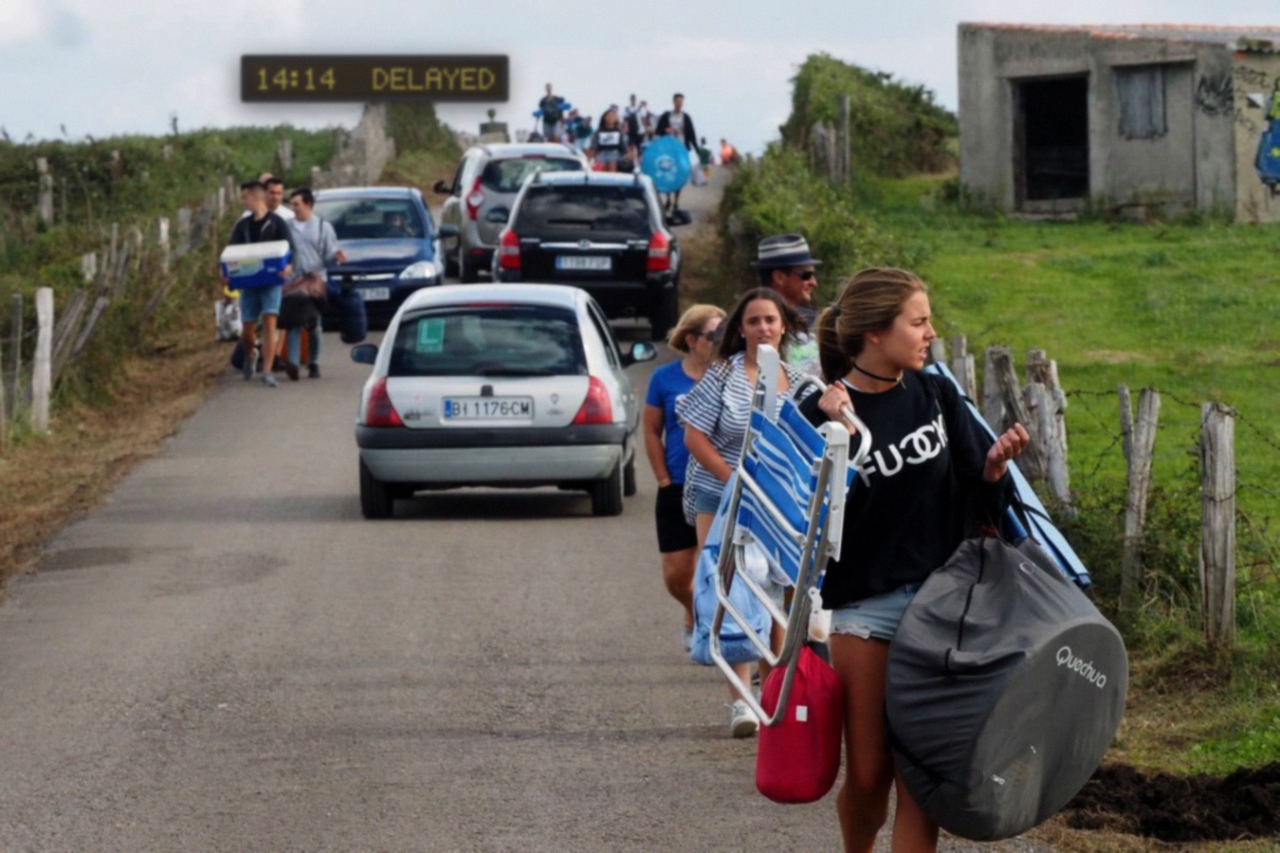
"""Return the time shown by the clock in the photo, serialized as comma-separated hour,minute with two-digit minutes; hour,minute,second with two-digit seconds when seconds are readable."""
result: 14,14
